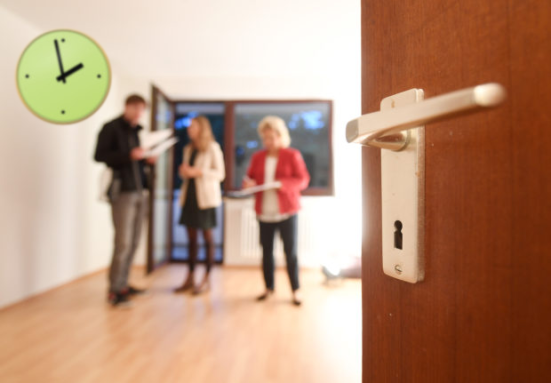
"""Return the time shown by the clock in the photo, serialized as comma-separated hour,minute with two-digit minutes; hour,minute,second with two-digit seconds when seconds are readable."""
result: 1,58
